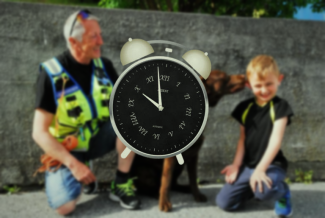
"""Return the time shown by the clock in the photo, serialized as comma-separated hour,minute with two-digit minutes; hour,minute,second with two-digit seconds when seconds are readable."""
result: 9,58
